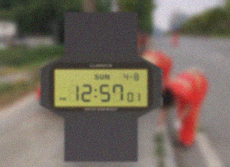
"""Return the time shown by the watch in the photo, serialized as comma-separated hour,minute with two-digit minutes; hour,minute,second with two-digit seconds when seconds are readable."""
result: 12,57
